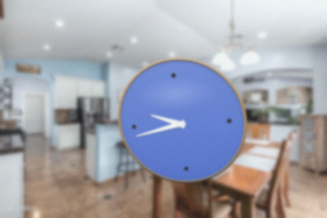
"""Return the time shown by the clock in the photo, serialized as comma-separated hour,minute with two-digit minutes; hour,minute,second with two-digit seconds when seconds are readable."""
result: 9,43
